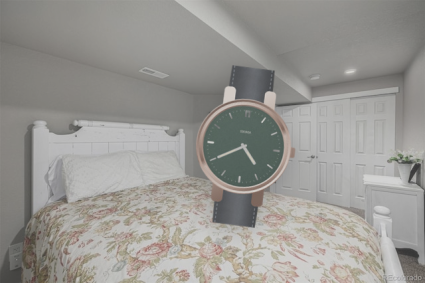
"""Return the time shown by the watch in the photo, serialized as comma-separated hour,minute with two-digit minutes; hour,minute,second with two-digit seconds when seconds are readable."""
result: 4,40
